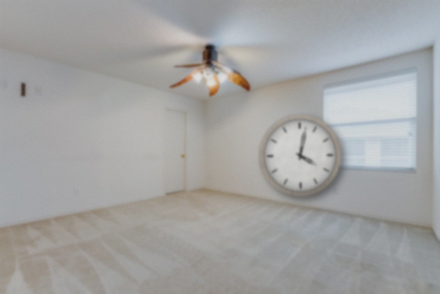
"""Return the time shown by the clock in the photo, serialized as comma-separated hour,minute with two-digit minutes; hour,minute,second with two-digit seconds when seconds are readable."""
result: 4,02
